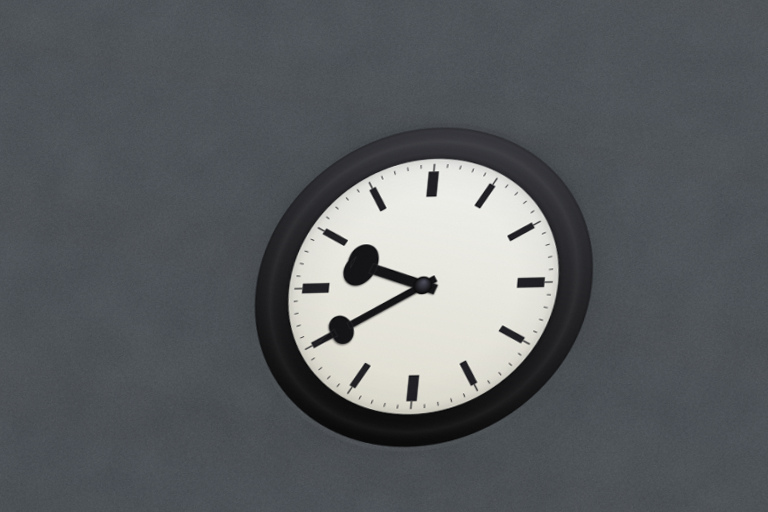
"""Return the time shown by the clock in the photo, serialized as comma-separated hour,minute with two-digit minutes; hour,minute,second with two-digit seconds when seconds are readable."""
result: 9,40
